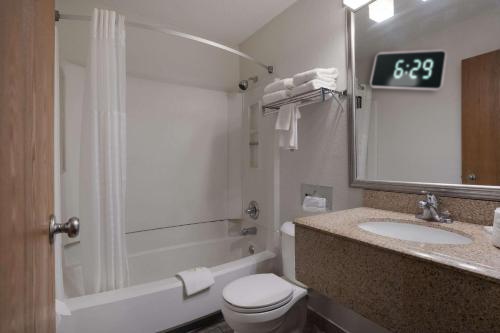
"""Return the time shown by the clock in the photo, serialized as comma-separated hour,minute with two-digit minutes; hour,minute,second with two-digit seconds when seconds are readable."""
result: 6,29
